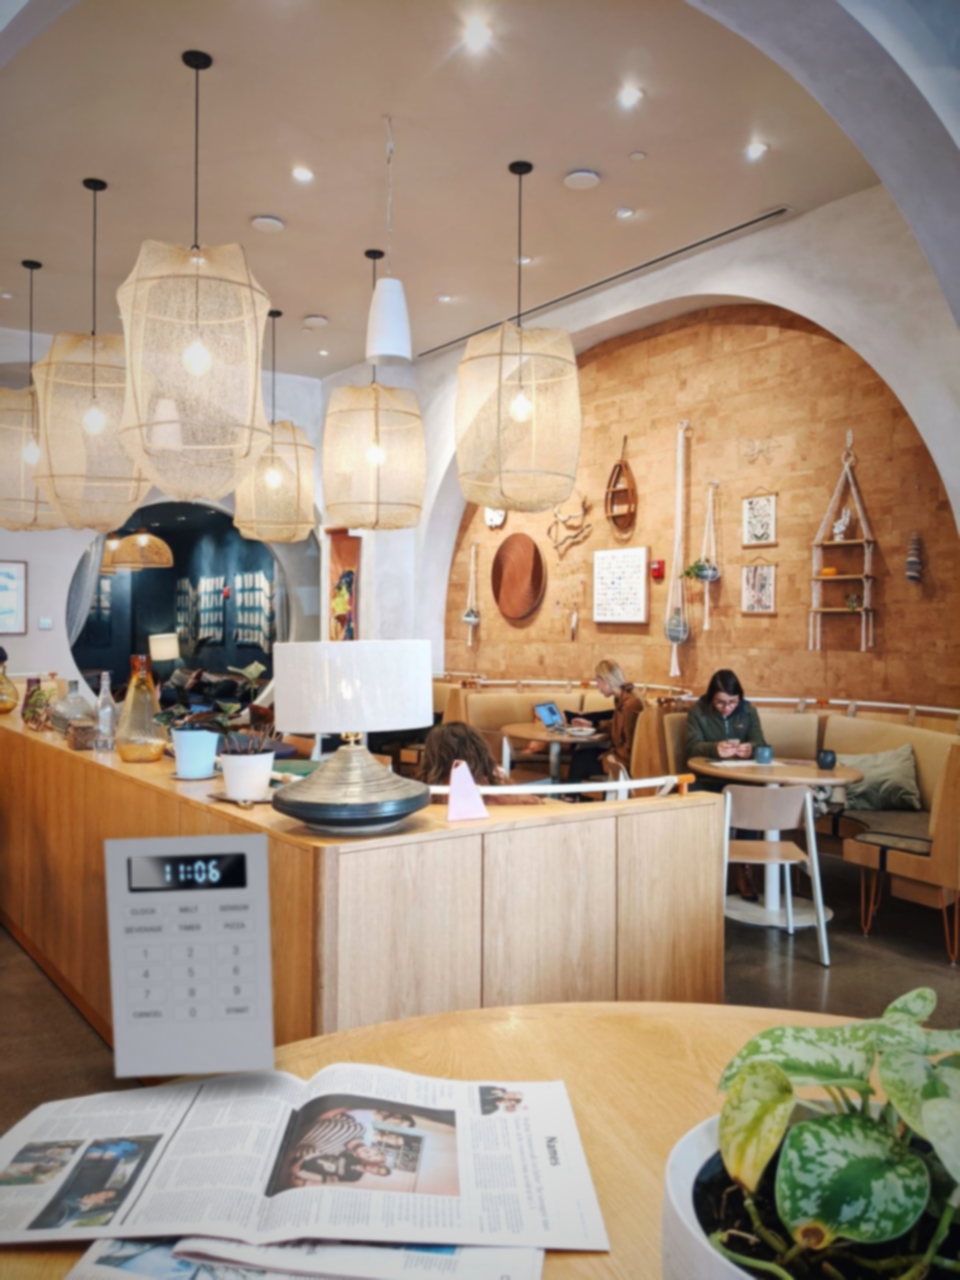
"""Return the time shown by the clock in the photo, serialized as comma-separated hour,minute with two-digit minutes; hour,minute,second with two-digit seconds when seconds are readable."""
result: 11,06
